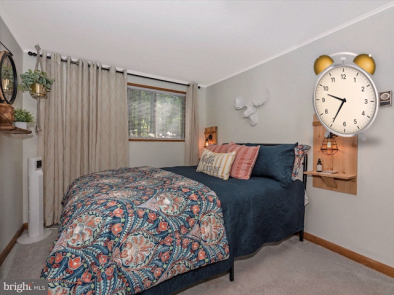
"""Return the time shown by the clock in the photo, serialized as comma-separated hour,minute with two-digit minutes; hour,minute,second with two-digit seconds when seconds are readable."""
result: 9,35
